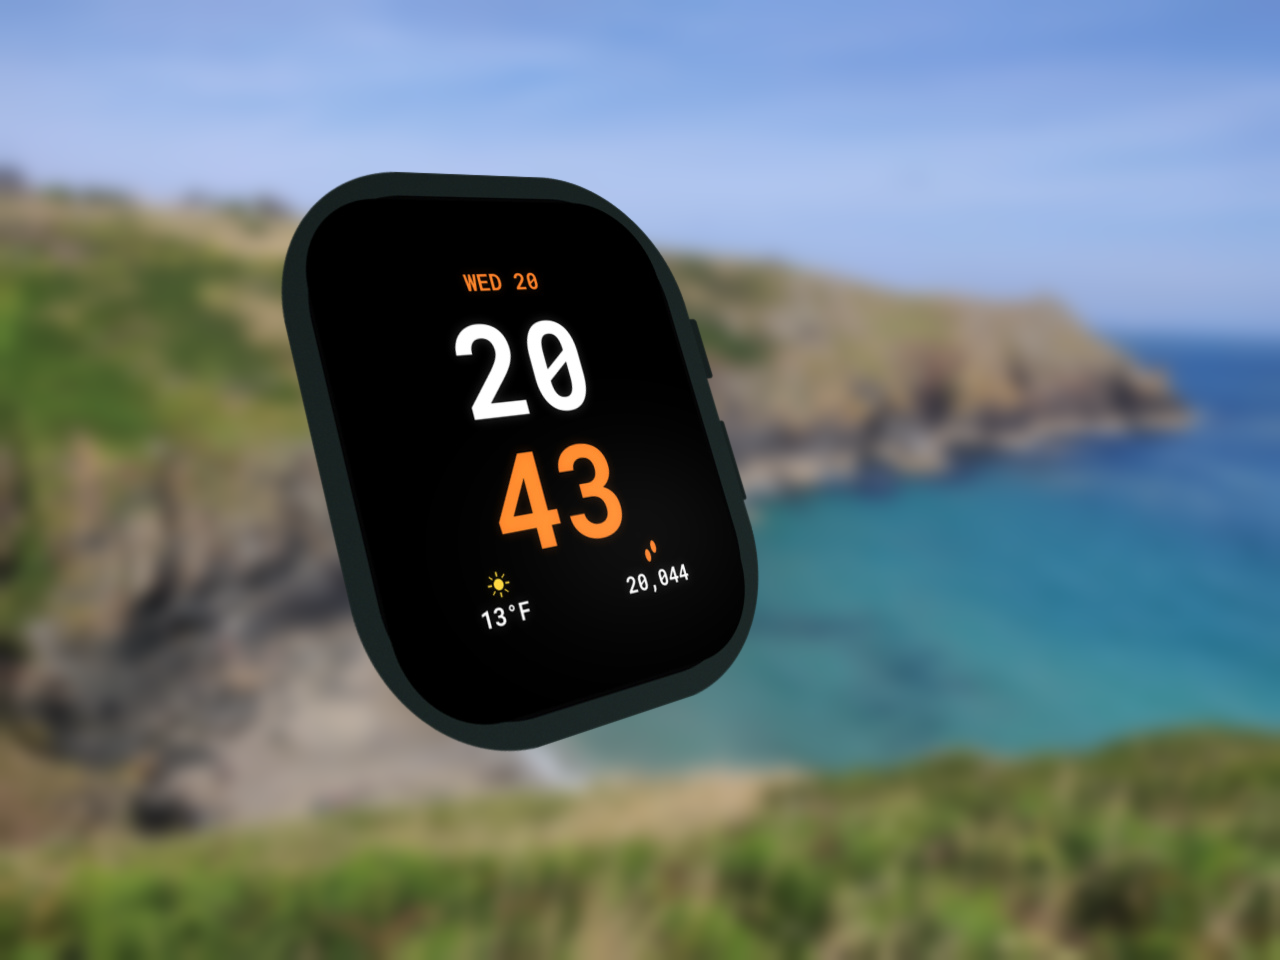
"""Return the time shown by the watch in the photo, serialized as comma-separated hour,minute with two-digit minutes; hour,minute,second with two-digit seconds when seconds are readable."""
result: 20,43
